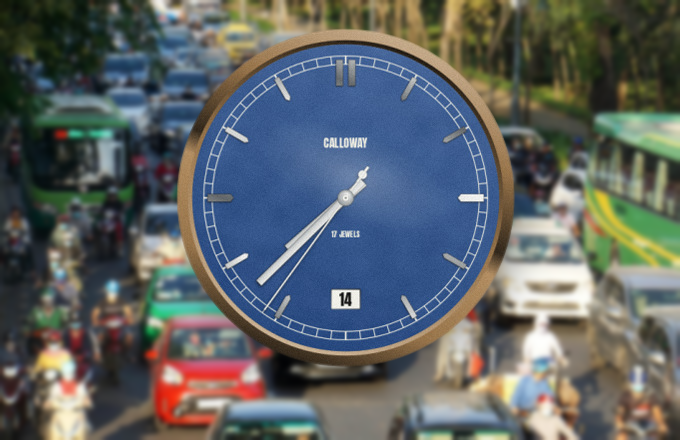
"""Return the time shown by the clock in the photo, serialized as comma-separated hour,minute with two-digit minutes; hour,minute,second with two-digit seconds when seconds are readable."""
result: 7,37,36
